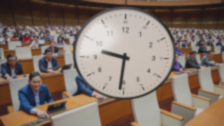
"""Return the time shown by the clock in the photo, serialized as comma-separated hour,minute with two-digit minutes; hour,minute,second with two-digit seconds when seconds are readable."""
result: 9,31
